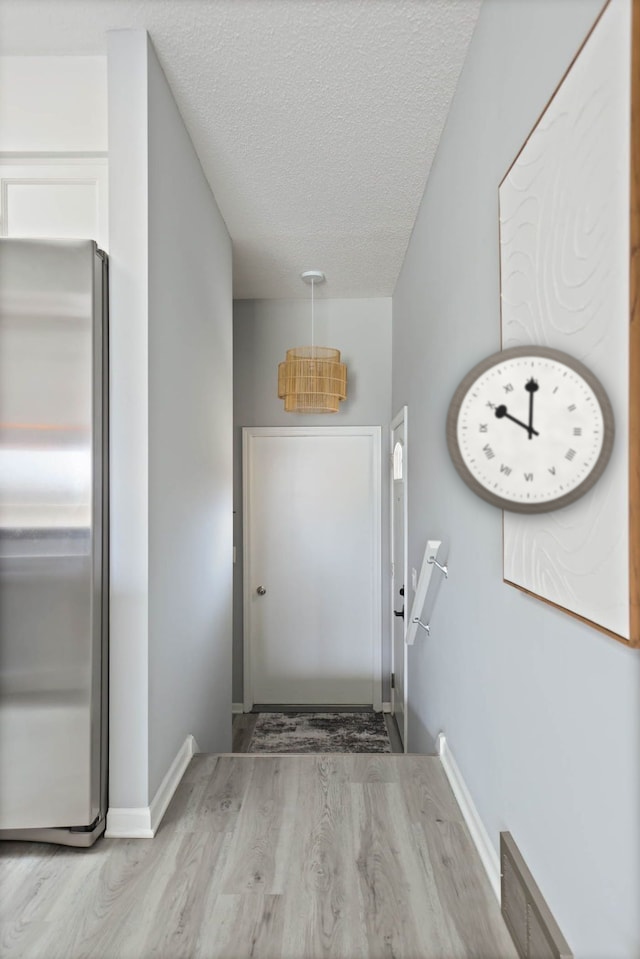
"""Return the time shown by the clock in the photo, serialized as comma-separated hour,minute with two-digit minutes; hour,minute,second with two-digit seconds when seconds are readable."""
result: 10,00
